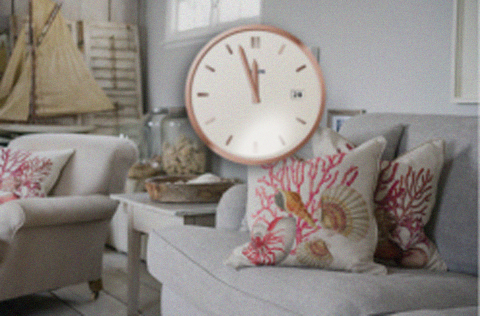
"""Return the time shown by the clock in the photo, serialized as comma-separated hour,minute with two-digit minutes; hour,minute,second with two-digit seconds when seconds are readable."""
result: 11,57
